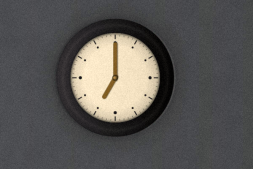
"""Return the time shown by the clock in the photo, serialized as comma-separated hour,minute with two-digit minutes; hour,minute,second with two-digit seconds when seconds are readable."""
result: 7,00
